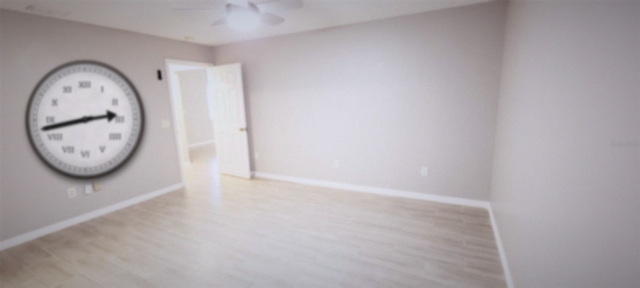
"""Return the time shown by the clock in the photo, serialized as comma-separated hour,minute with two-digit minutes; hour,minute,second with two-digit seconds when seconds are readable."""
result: 2,43
